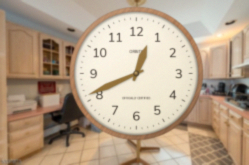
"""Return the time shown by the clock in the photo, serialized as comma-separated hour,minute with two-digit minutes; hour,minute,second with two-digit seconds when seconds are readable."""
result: 12,41
